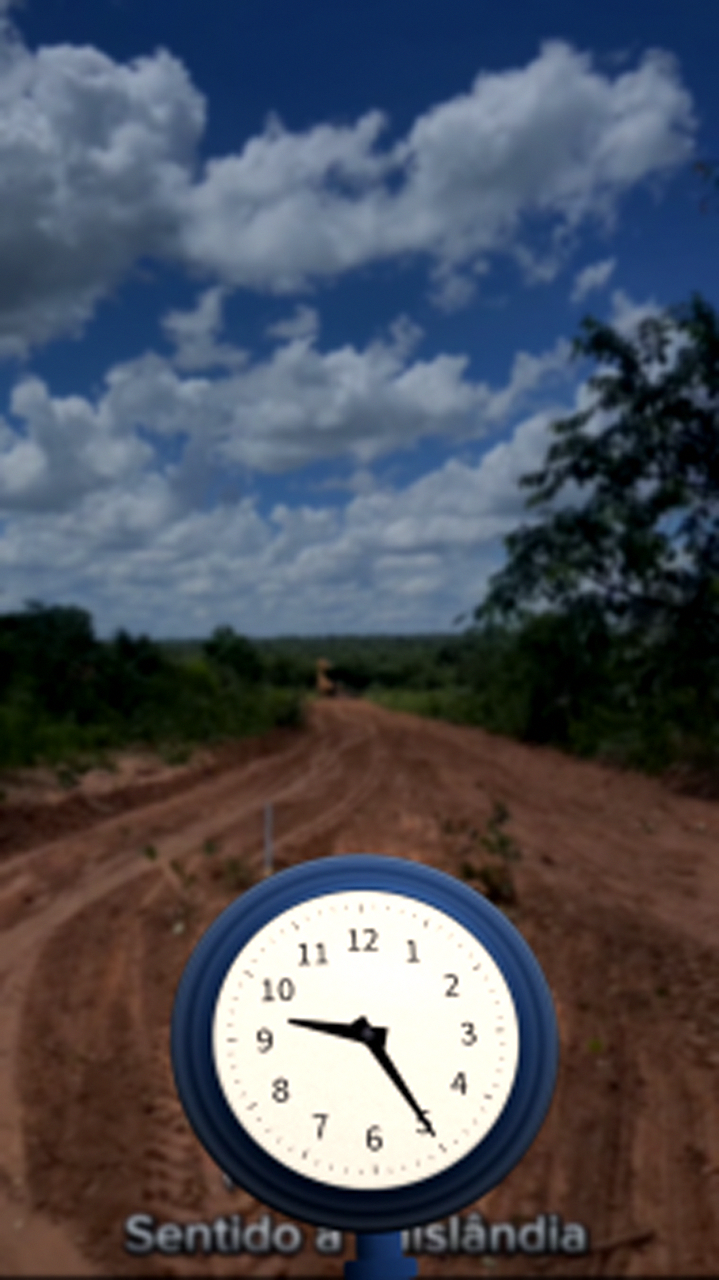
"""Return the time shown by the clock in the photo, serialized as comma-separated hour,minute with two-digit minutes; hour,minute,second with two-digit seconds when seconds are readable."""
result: 9,25
